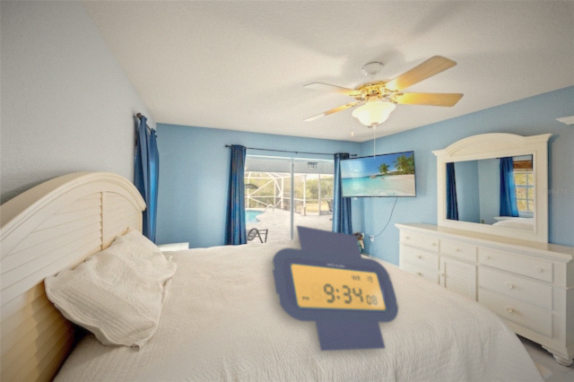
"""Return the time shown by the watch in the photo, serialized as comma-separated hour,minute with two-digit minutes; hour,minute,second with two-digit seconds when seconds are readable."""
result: 9,34
